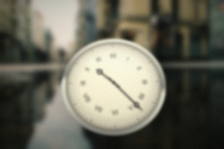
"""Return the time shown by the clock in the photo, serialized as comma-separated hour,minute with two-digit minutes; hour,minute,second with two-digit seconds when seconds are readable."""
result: 10,23
